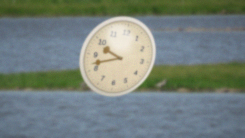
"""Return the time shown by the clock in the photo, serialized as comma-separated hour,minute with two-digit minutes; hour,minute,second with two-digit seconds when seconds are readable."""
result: 9,42
